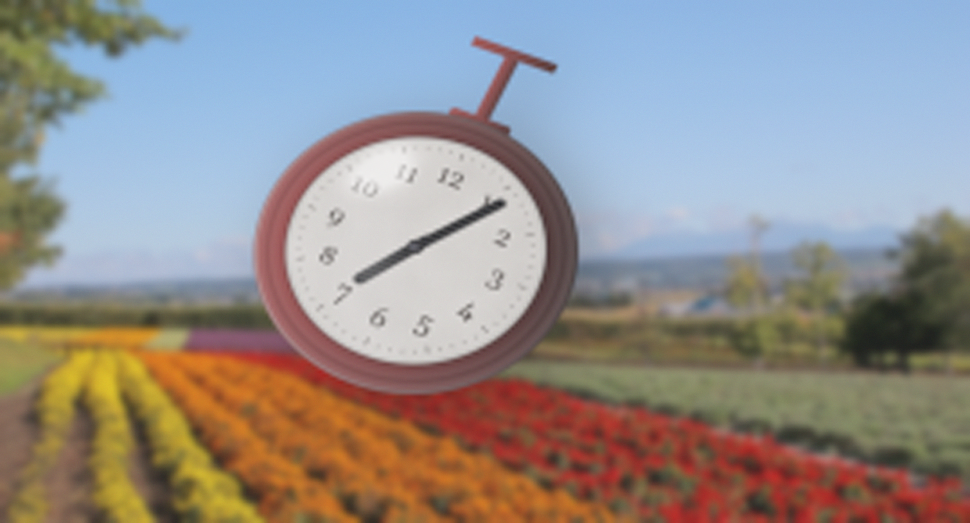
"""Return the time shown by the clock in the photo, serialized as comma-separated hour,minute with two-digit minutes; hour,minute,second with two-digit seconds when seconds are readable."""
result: 7,06
